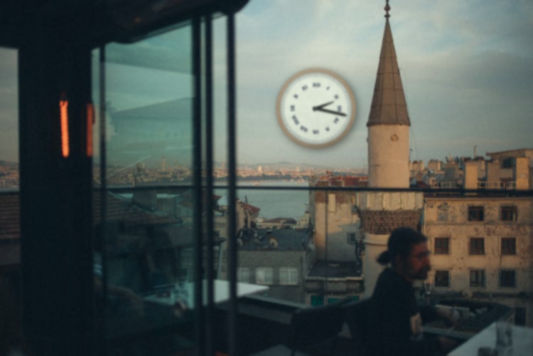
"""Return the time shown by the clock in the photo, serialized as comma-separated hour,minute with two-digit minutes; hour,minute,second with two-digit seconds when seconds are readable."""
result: 2,17
